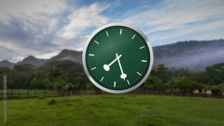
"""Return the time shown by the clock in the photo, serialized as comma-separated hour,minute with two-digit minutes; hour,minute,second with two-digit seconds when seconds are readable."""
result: 7,26
